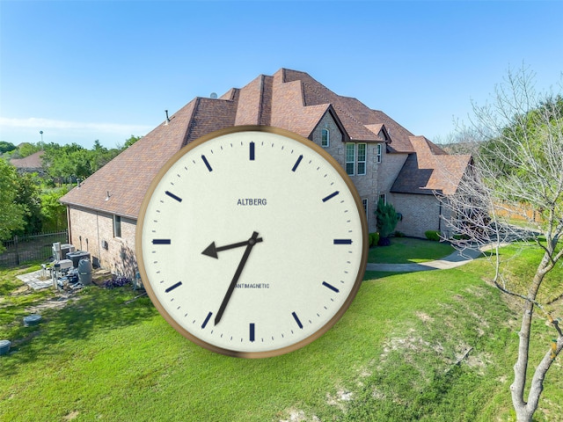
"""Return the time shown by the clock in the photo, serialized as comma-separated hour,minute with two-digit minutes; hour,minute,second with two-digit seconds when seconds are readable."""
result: 8,34
